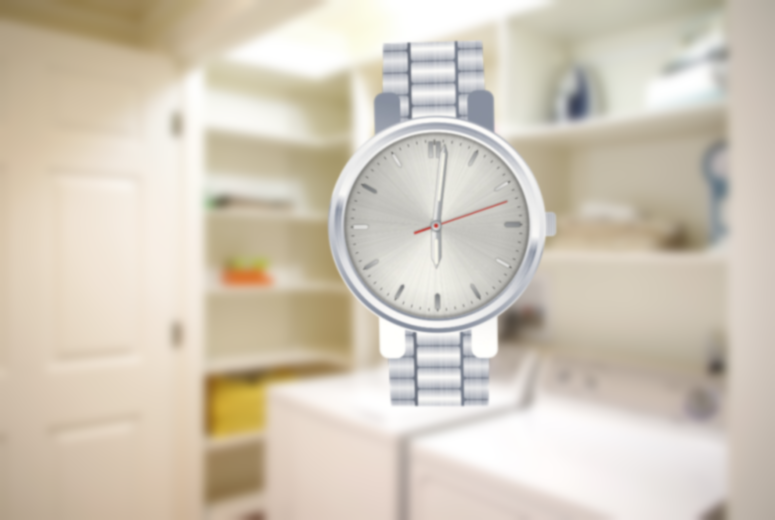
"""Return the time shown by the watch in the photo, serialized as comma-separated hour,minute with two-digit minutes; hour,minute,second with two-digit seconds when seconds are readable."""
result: 6,01,12
